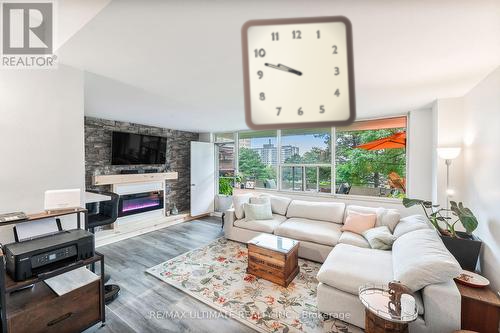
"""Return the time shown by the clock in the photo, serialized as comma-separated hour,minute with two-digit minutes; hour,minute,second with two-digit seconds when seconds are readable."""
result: 9,48
